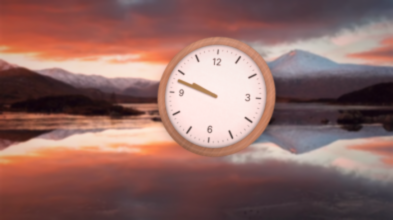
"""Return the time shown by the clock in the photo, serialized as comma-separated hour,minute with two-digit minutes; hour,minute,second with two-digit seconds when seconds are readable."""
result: 9,48
